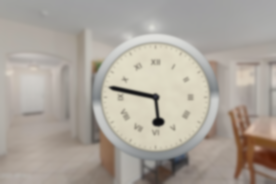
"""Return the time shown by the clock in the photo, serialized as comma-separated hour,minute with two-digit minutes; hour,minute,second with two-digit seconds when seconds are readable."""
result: 5,47
